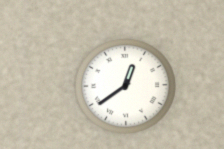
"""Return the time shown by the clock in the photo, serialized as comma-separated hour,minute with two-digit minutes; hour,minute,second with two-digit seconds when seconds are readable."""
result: 12,39
